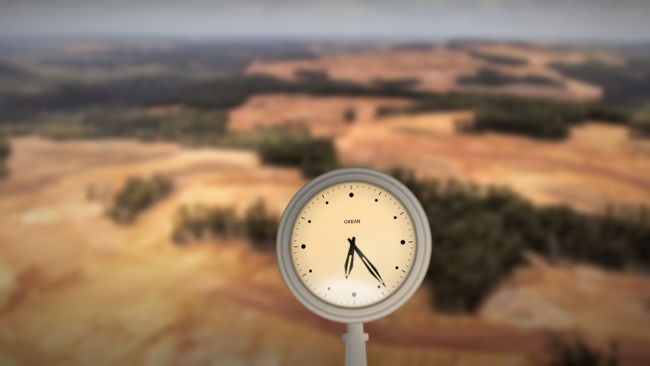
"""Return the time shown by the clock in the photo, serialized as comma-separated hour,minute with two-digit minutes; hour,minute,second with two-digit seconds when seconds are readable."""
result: 6,24
